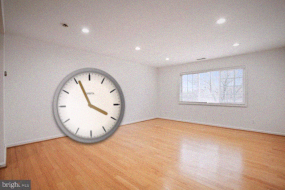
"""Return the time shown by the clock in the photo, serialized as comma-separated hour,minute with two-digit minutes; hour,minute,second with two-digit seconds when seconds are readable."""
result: 3,56
